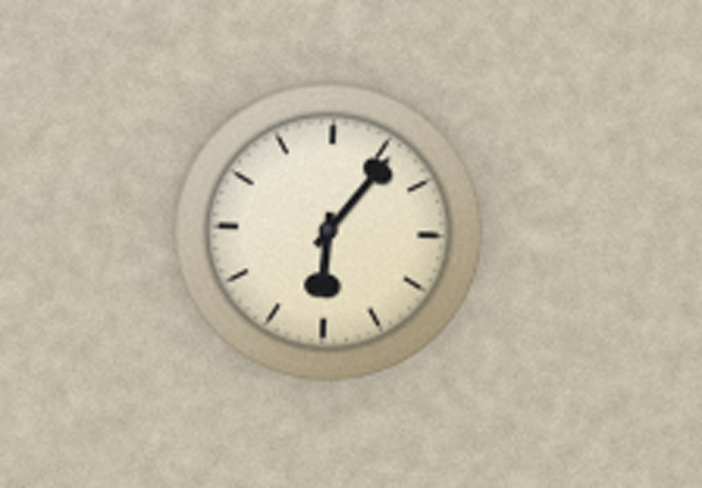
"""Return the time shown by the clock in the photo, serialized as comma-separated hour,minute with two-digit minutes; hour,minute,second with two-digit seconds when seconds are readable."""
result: 6,06
